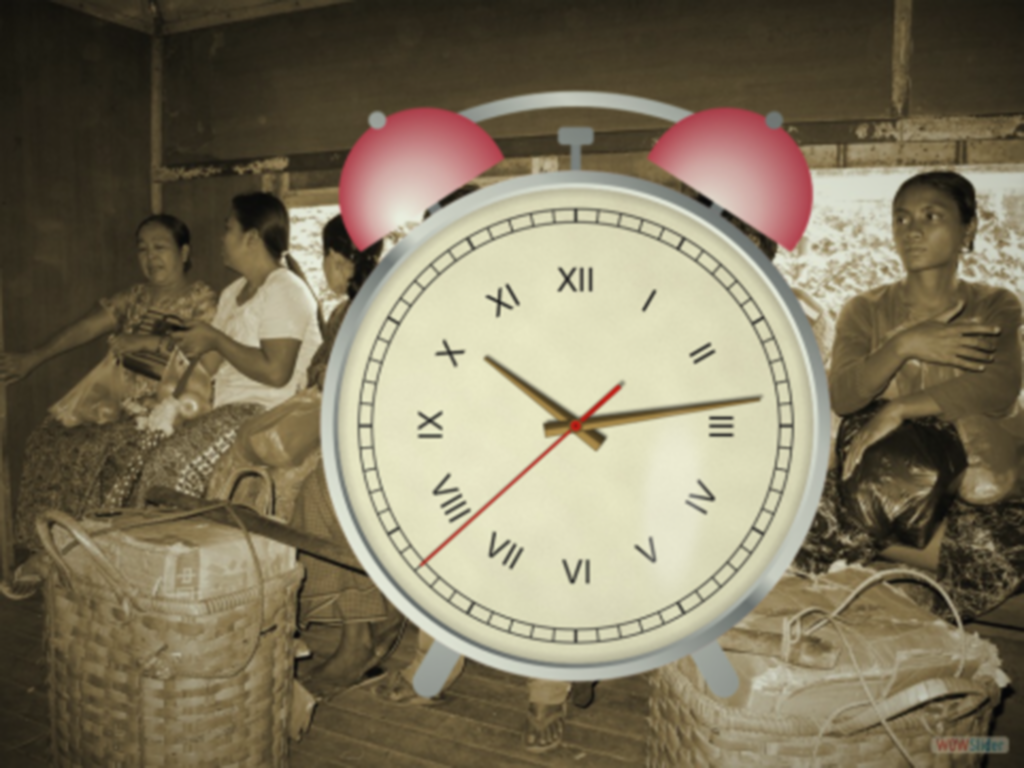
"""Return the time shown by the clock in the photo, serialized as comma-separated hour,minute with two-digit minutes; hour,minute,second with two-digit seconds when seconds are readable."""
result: 10,13,38
